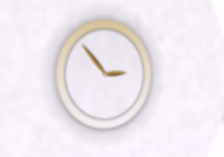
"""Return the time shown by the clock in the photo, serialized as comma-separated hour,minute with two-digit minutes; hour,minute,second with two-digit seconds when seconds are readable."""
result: 2,53
